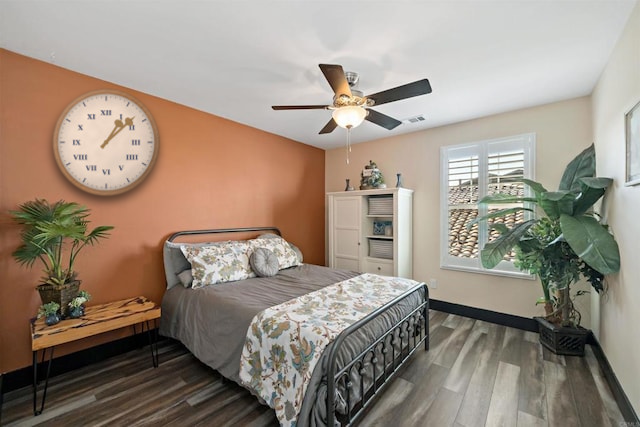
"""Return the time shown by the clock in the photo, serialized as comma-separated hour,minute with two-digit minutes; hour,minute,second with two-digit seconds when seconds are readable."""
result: 1,08
